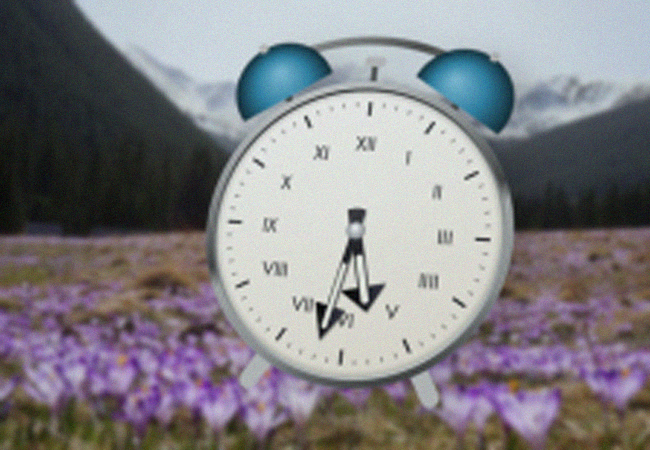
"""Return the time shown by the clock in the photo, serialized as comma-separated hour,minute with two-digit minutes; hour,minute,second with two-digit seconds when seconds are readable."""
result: 5,32
